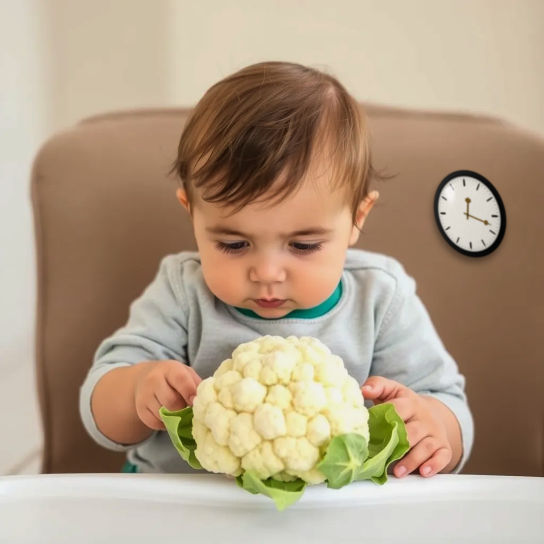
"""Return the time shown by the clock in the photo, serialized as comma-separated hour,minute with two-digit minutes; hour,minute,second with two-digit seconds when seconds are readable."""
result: 12,18
